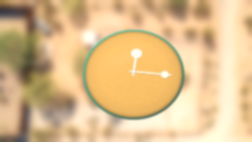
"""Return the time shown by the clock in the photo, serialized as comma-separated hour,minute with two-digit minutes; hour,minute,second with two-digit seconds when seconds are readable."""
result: 12,16
